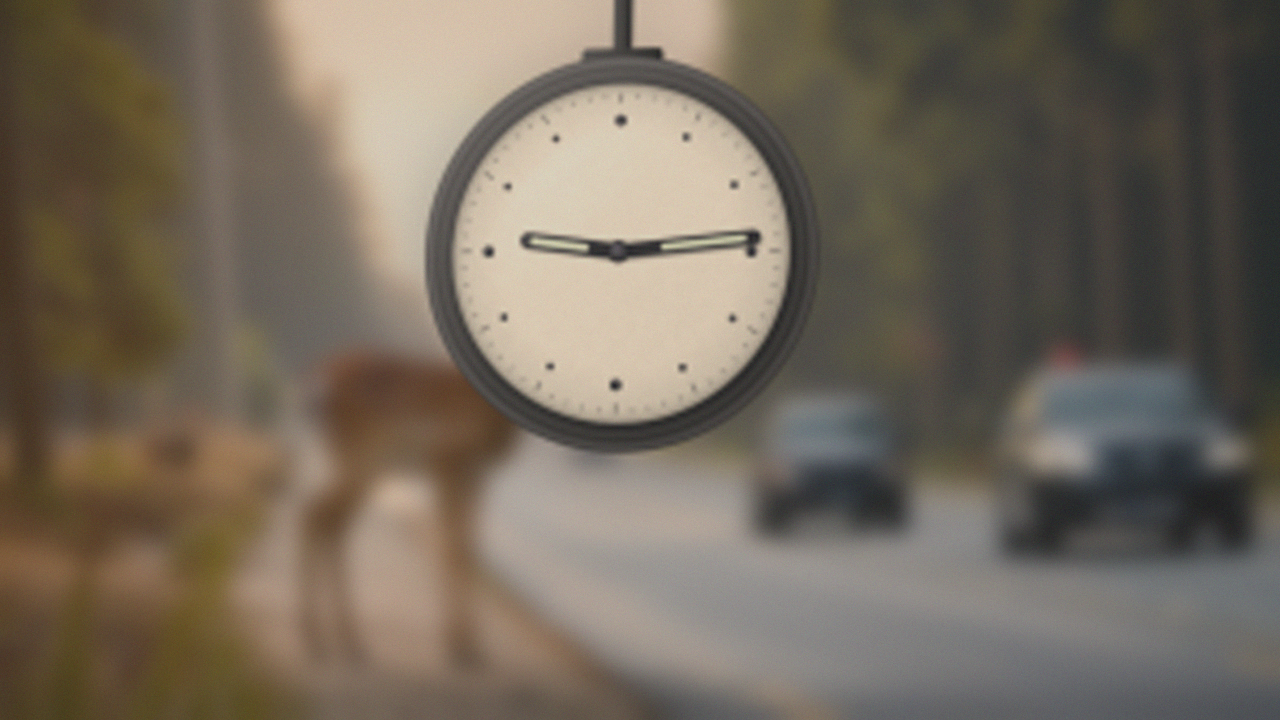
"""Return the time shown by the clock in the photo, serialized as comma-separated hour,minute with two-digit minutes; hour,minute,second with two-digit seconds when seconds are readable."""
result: 9,14
